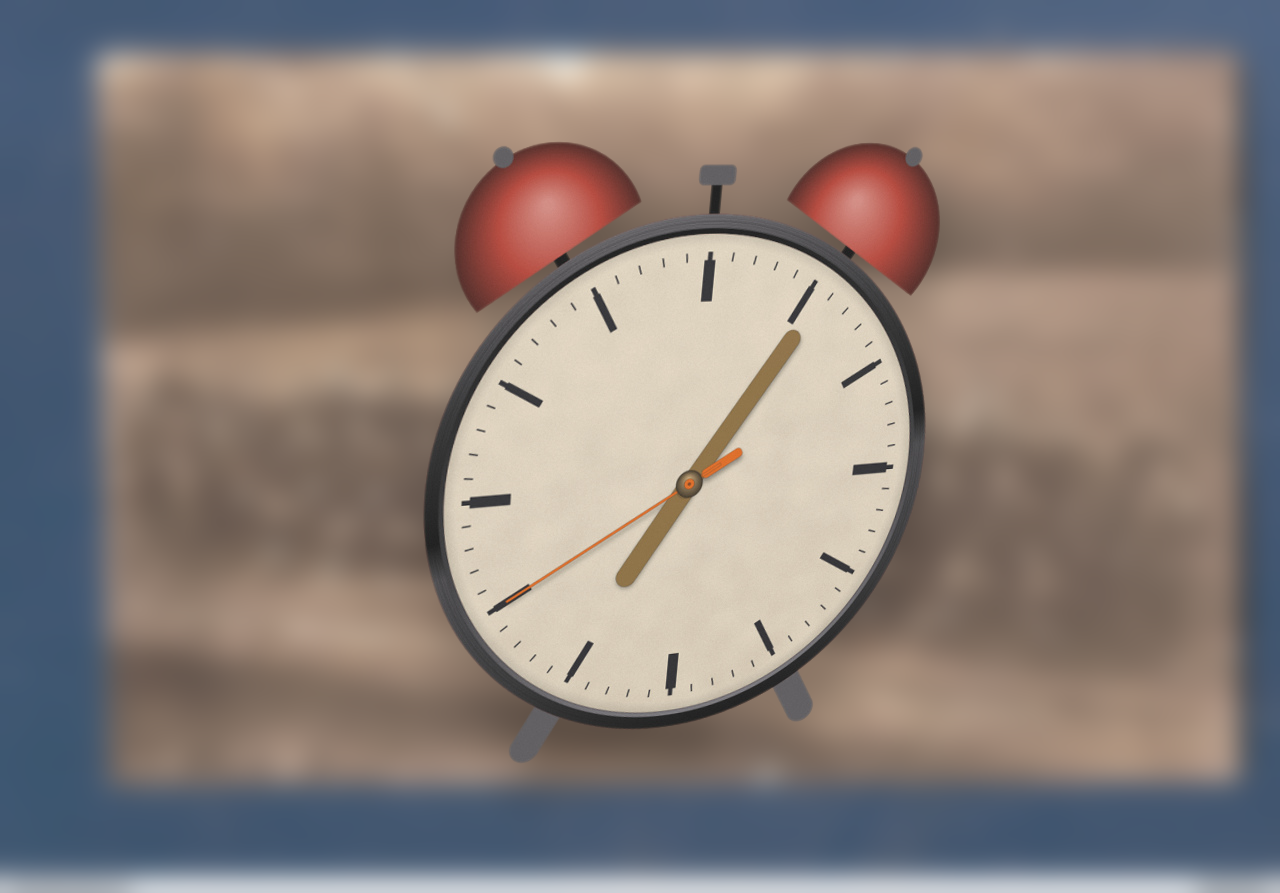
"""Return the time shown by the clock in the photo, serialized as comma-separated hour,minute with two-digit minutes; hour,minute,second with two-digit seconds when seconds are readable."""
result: 7,05,40
